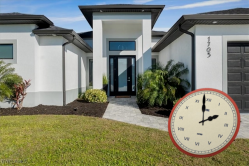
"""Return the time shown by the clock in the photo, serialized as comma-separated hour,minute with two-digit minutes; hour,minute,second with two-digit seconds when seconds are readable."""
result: 1,58
